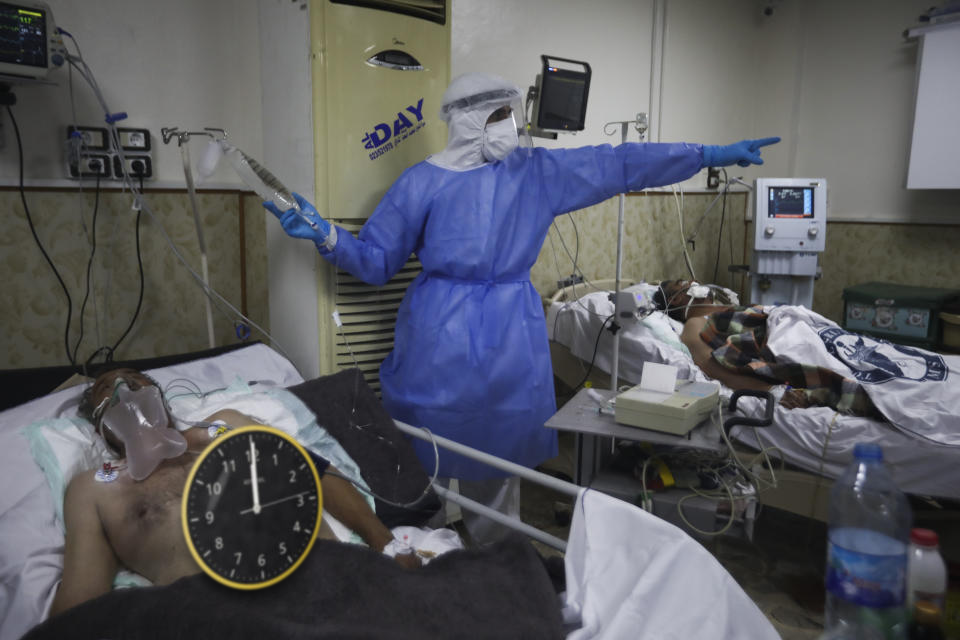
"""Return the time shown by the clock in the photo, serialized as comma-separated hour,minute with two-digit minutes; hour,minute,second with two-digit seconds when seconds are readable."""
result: 12,00,14
